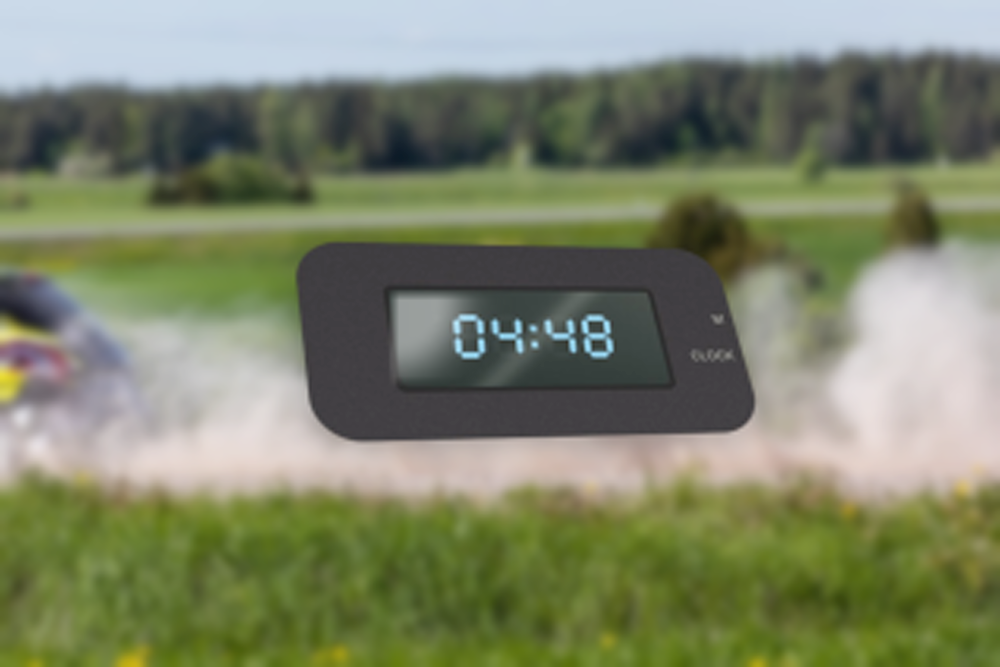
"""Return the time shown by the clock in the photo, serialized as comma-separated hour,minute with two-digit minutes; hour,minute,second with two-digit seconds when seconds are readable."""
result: 4,48
